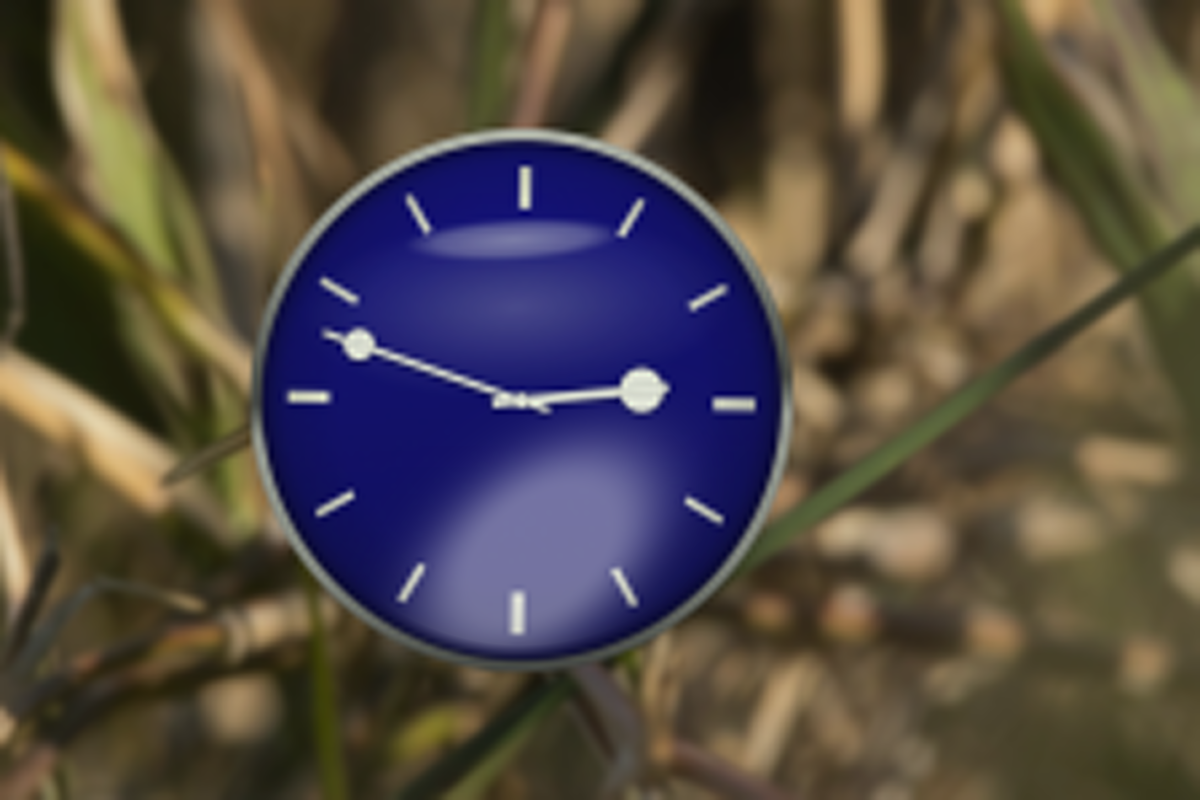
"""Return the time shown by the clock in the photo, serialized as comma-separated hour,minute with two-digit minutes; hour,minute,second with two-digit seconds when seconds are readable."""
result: 2,48
